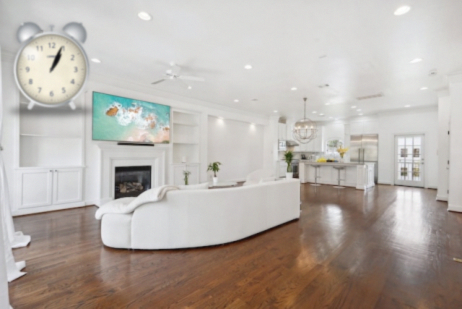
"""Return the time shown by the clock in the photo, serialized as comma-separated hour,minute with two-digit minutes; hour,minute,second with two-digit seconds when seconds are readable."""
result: 1,04
